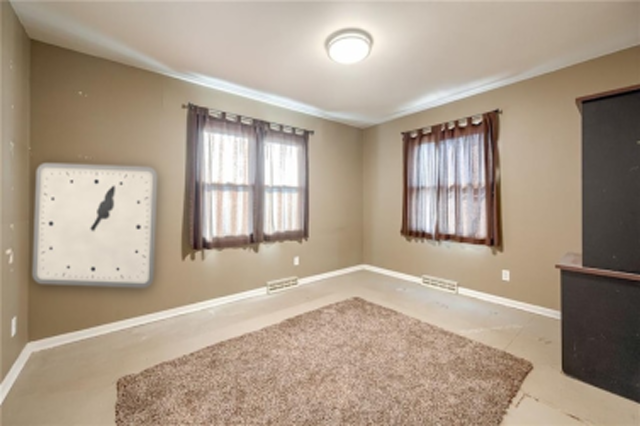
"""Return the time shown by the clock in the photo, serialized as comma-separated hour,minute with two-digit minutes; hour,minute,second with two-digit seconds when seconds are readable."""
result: 1,04
